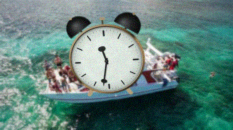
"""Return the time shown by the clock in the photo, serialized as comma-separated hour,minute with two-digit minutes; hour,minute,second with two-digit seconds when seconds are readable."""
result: 11,32
